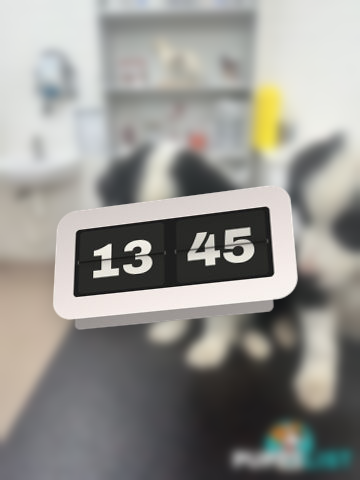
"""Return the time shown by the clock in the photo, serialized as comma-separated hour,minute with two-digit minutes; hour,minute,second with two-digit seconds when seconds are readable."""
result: 13,45
